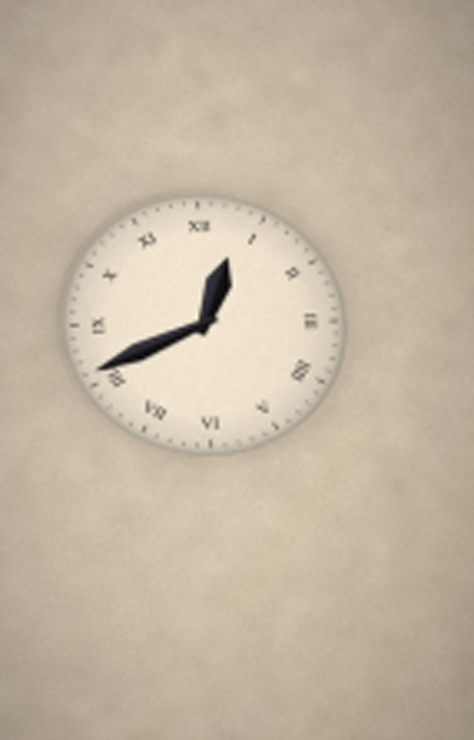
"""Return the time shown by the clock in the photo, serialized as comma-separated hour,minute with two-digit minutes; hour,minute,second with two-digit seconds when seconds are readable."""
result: 12,41
